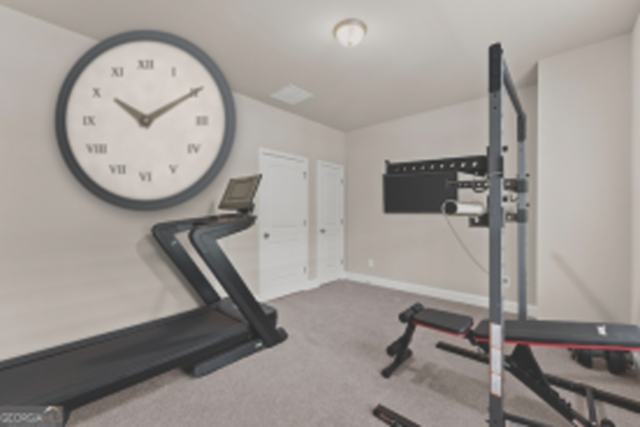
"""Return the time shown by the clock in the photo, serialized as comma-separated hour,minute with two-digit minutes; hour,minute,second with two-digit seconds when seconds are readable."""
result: 10,10
